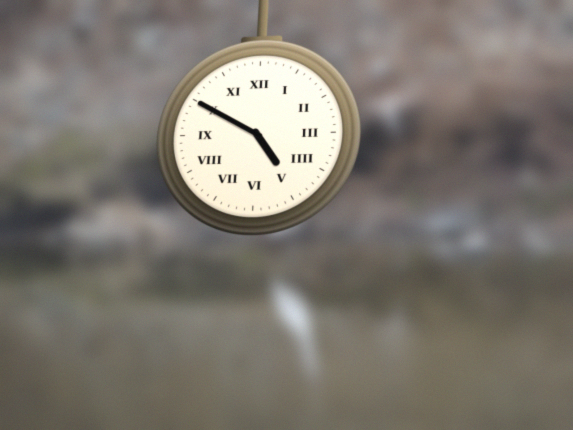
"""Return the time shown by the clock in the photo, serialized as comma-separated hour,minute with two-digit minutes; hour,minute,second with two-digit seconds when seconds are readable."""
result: 4,50
